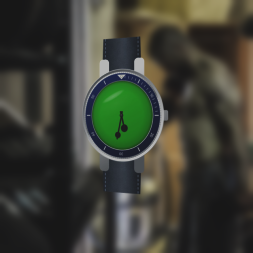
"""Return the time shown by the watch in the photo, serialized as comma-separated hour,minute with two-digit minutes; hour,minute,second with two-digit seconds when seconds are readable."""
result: 5,32
